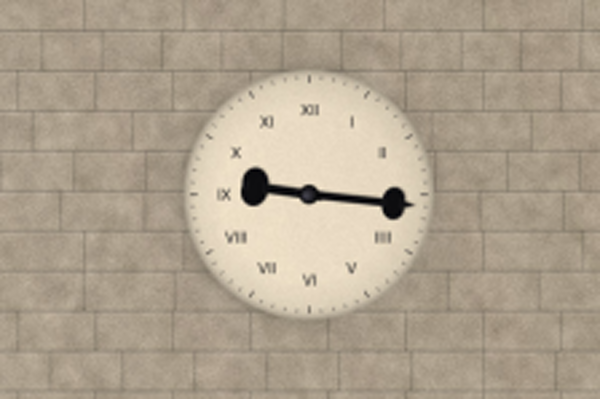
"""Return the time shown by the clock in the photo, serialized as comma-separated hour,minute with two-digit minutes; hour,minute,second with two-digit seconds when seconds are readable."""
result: 9,16
